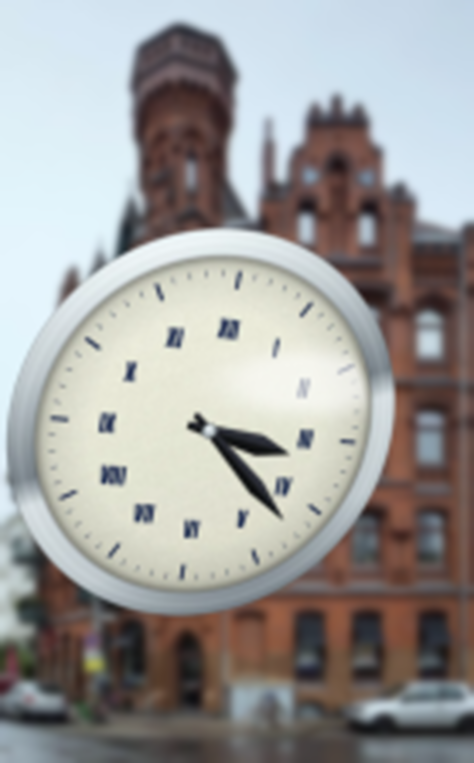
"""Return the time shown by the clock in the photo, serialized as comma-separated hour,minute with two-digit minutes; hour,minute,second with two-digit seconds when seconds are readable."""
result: 3,22
